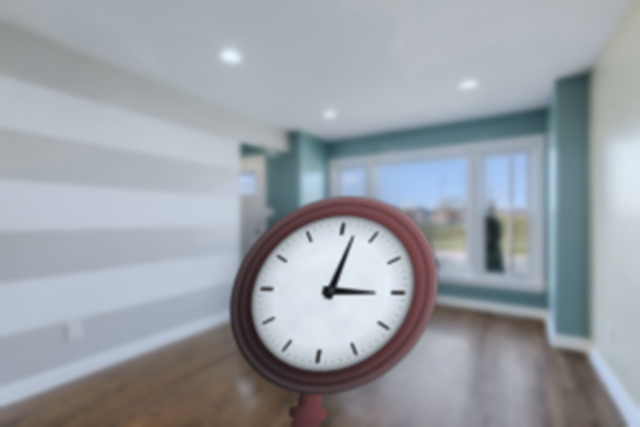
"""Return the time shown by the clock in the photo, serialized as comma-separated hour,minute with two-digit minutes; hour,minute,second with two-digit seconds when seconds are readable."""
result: 3,02
